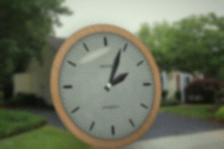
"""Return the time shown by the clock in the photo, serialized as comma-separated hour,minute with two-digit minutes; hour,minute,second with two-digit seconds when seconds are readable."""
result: 2,04
